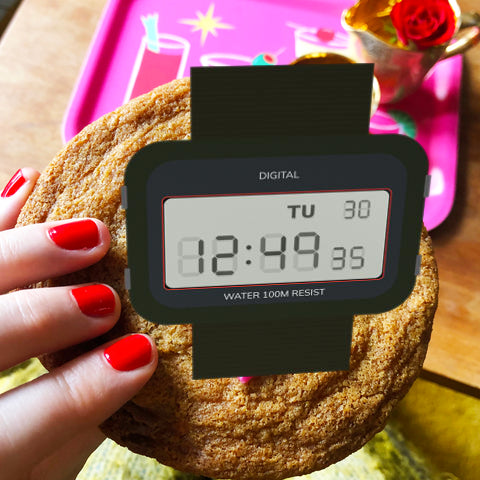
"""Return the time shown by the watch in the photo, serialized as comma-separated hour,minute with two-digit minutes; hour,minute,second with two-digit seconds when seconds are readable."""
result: 12,49,35
